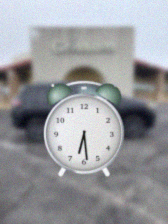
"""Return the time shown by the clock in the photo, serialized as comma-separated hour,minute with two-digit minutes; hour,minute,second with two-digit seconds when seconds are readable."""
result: 6,29
